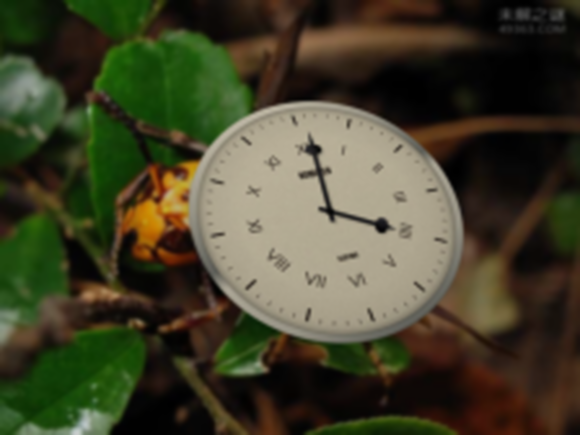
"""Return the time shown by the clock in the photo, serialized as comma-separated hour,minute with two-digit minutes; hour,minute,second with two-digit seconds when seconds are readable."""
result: 4,01
